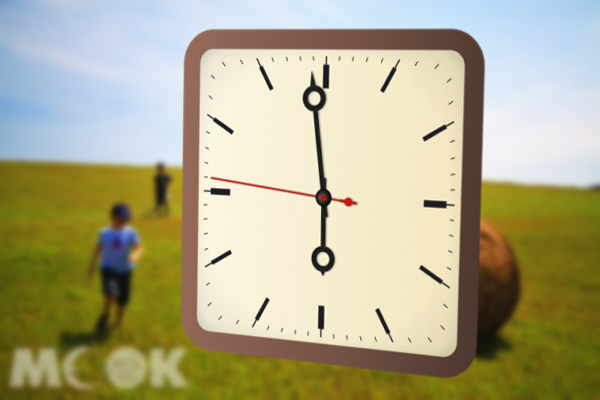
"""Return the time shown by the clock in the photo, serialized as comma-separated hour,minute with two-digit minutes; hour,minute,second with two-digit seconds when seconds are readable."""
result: 5,58,46
